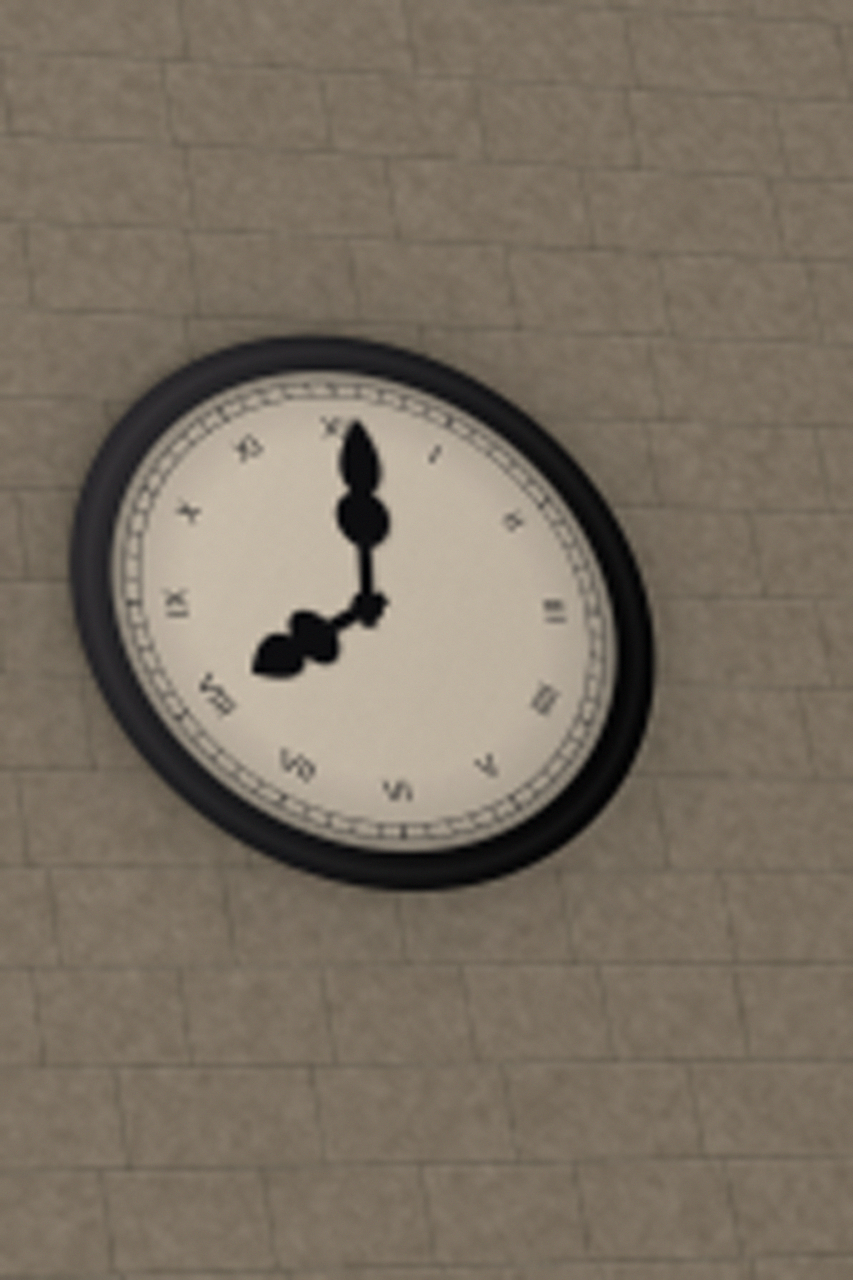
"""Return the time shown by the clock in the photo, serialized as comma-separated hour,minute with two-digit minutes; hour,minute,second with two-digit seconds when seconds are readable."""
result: 8,01
